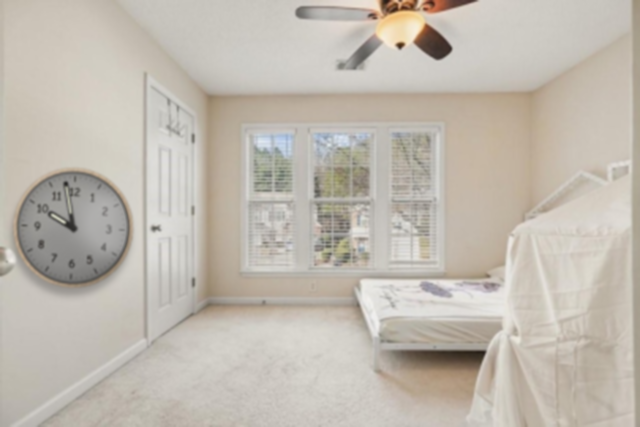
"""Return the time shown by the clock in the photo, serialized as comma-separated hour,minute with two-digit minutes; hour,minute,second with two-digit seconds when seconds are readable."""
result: 9,58
